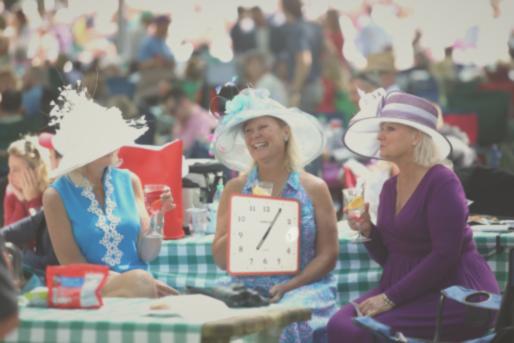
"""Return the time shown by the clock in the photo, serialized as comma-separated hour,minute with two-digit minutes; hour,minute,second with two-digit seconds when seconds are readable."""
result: 7,05
